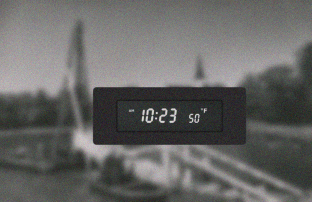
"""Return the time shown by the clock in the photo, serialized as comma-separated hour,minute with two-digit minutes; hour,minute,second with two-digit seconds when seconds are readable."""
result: 10,23
